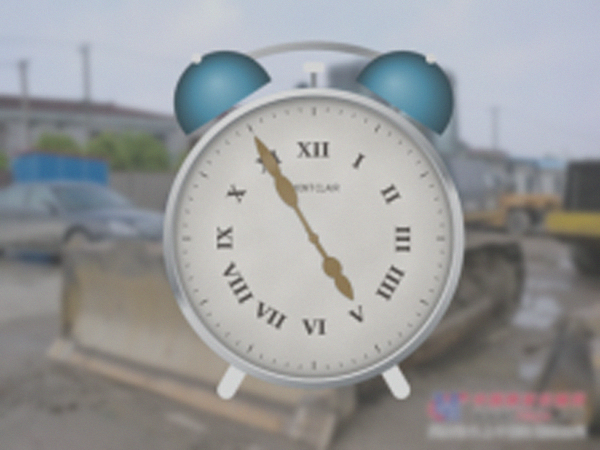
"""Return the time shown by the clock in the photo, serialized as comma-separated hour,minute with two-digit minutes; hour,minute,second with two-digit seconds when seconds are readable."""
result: 4,55
